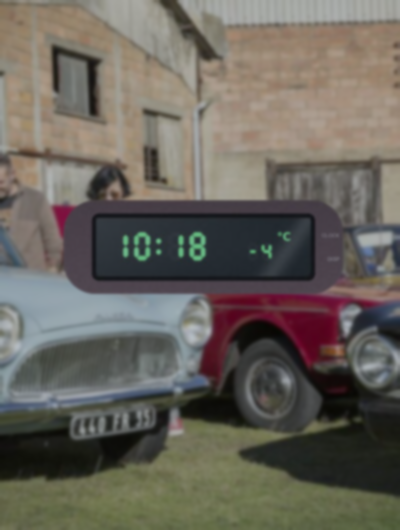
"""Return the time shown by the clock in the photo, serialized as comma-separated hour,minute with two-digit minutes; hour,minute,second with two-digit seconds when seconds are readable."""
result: 10,18
